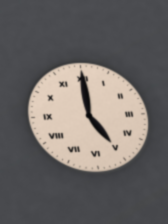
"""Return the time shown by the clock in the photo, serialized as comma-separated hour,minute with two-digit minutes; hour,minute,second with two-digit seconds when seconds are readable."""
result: 5,00
